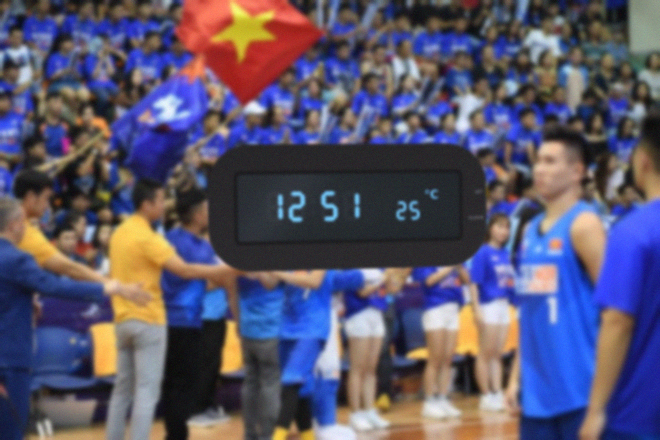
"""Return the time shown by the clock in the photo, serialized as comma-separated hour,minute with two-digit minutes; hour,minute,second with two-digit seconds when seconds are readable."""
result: 12,51
